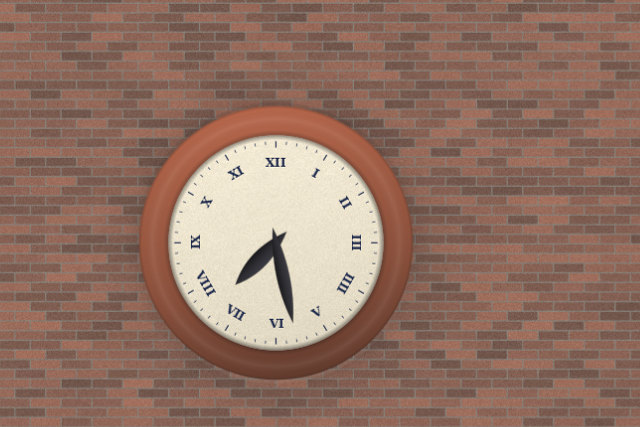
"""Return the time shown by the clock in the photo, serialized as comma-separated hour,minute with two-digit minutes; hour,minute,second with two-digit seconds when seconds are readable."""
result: 7,28
